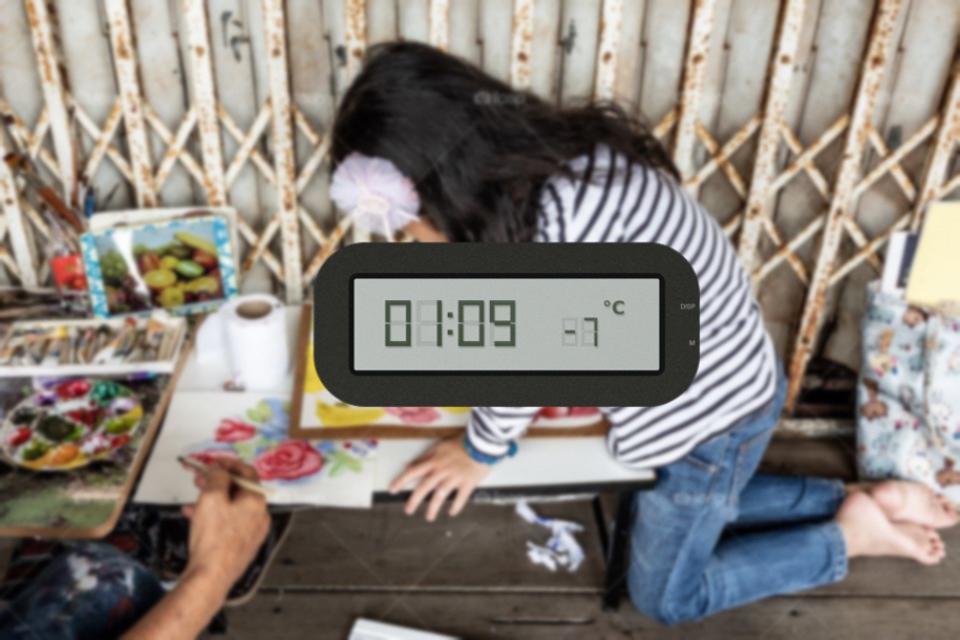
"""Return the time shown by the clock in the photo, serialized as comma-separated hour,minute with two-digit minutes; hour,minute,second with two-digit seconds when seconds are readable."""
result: 1,09
